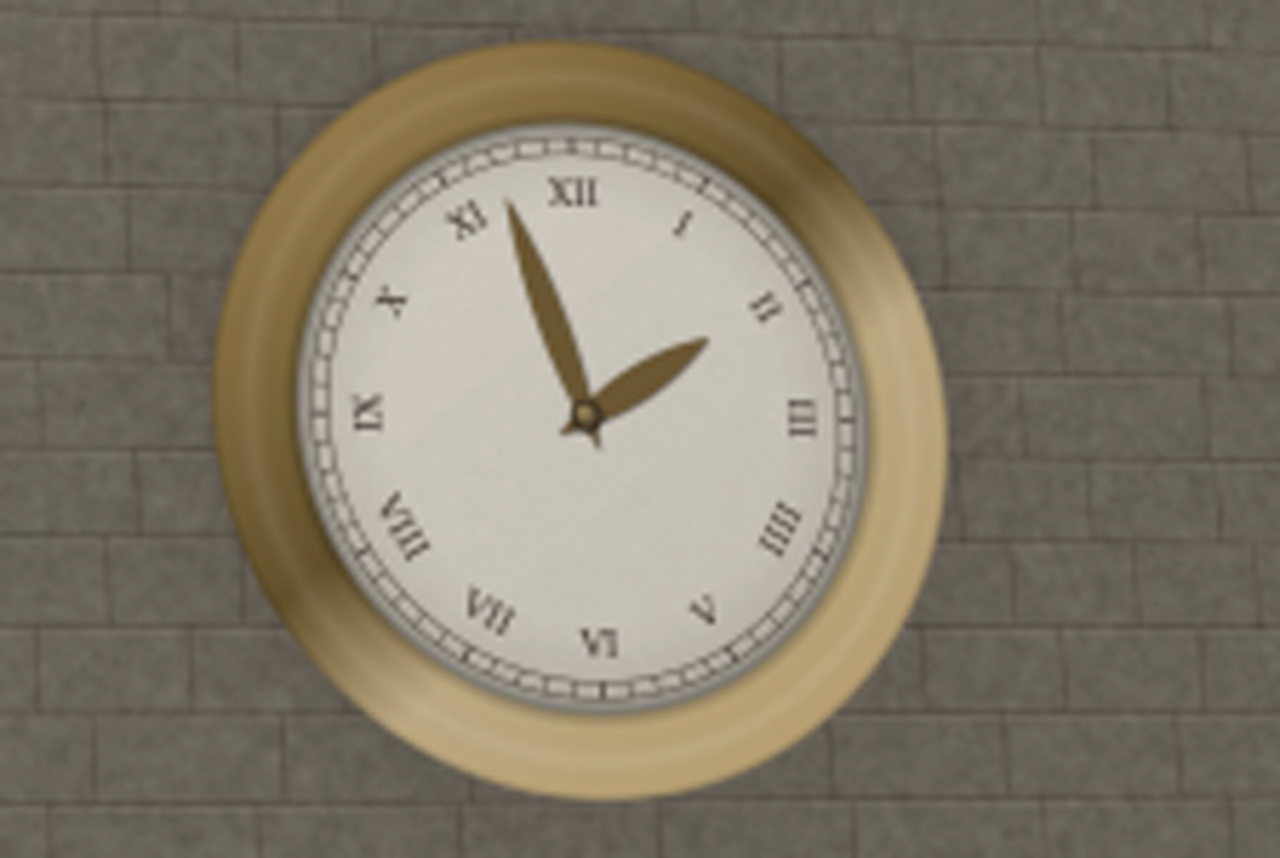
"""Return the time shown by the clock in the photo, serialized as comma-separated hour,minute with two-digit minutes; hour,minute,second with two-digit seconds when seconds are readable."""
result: 1,57
